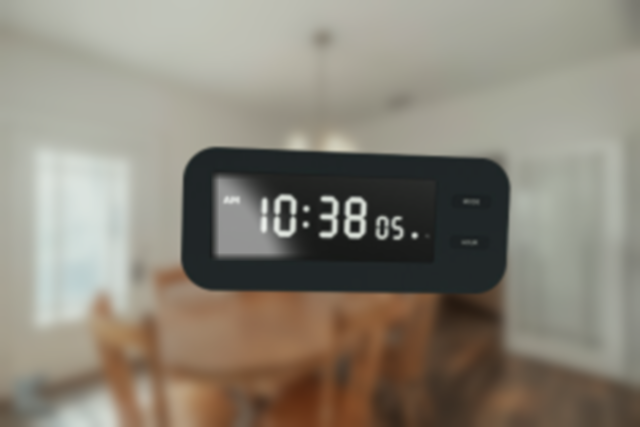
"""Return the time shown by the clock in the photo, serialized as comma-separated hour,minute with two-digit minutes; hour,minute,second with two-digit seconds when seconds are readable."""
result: 10,38,05
